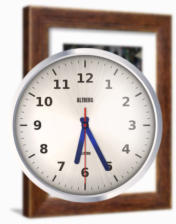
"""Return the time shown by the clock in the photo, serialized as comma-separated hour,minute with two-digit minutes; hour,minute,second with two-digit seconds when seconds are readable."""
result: 6,25,30
